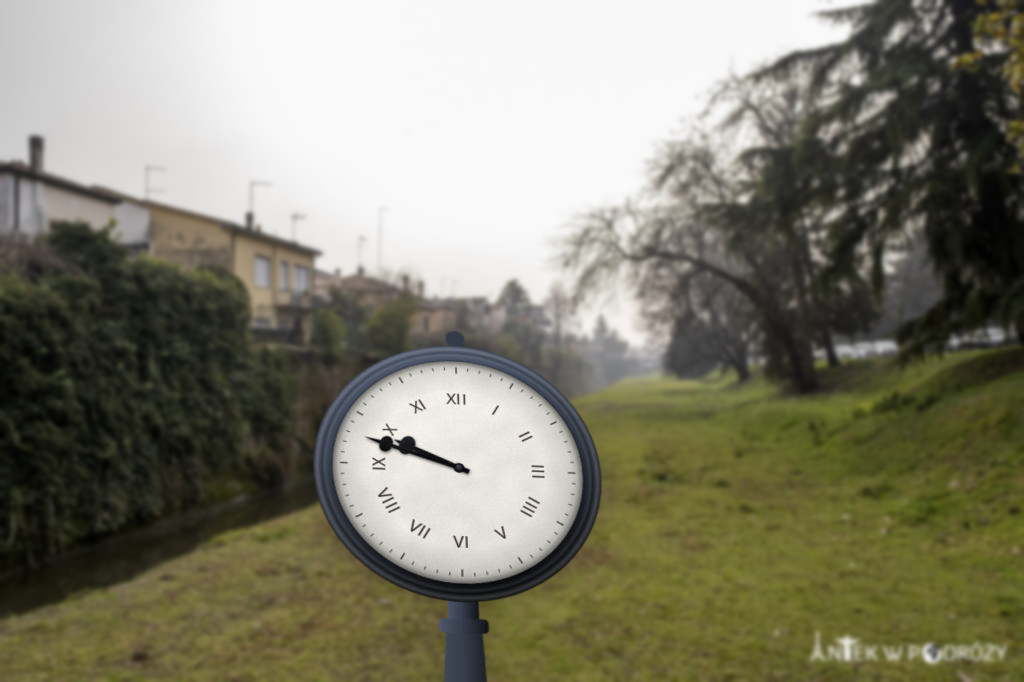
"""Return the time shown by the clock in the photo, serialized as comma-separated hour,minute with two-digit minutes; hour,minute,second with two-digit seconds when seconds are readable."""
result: 9,48
